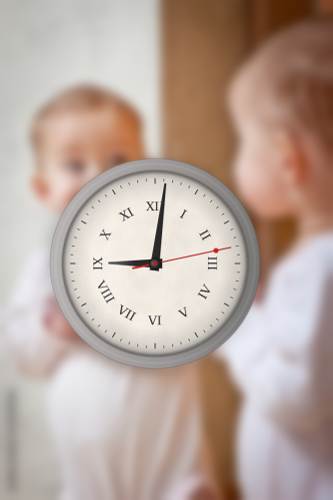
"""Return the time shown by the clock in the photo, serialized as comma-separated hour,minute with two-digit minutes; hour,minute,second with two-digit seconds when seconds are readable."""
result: 9,01,13
